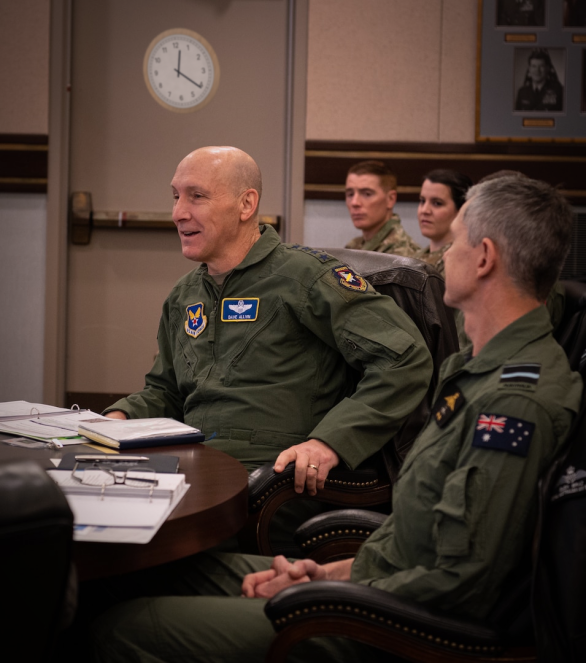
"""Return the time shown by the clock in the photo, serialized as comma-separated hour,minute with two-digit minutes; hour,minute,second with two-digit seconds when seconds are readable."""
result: 12,21
